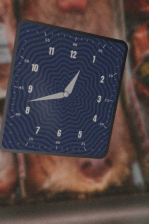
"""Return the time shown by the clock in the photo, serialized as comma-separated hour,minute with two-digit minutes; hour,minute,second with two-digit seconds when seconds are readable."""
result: 12,42
